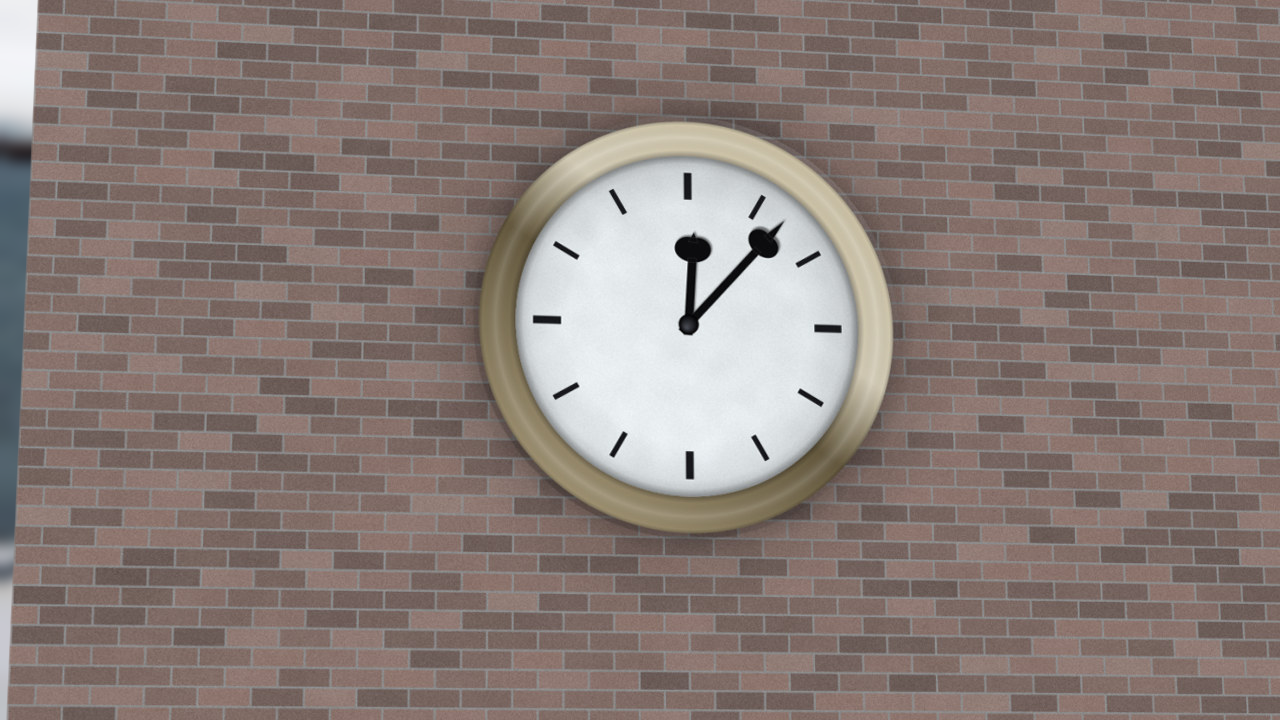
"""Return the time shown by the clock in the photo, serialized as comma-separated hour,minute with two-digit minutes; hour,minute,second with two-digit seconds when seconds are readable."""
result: 12,07
